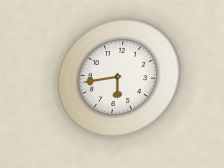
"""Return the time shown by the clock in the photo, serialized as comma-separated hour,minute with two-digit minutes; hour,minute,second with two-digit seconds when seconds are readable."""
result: 5,43
